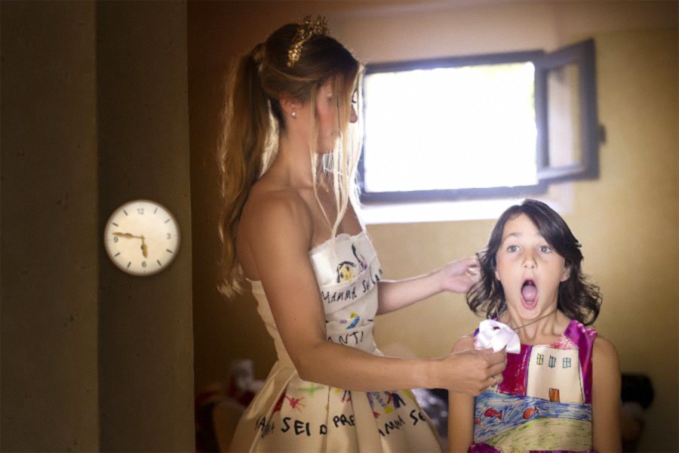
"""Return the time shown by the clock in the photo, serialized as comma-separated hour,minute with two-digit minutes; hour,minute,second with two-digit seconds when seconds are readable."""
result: 5,47
